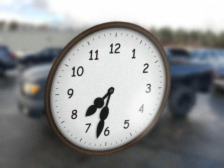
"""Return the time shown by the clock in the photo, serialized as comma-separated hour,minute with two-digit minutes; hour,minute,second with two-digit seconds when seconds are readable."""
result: 7,32
